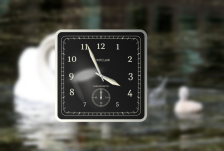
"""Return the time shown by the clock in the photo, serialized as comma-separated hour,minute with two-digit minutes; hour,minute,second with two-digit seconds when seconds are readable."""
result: 3,56
